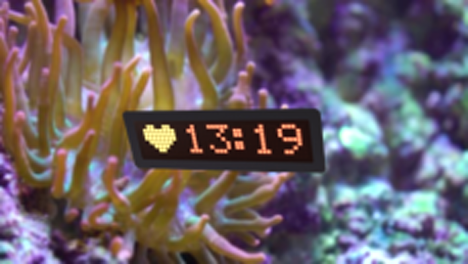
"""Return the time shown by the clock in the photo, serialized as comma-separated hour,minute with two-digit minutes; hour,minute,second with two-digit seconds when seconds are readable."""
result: 13,19
